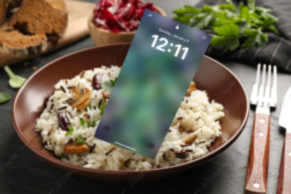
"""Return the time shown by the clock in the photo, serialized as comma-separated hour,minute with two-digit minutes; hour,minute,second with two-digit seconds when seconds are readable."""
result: 12,11
